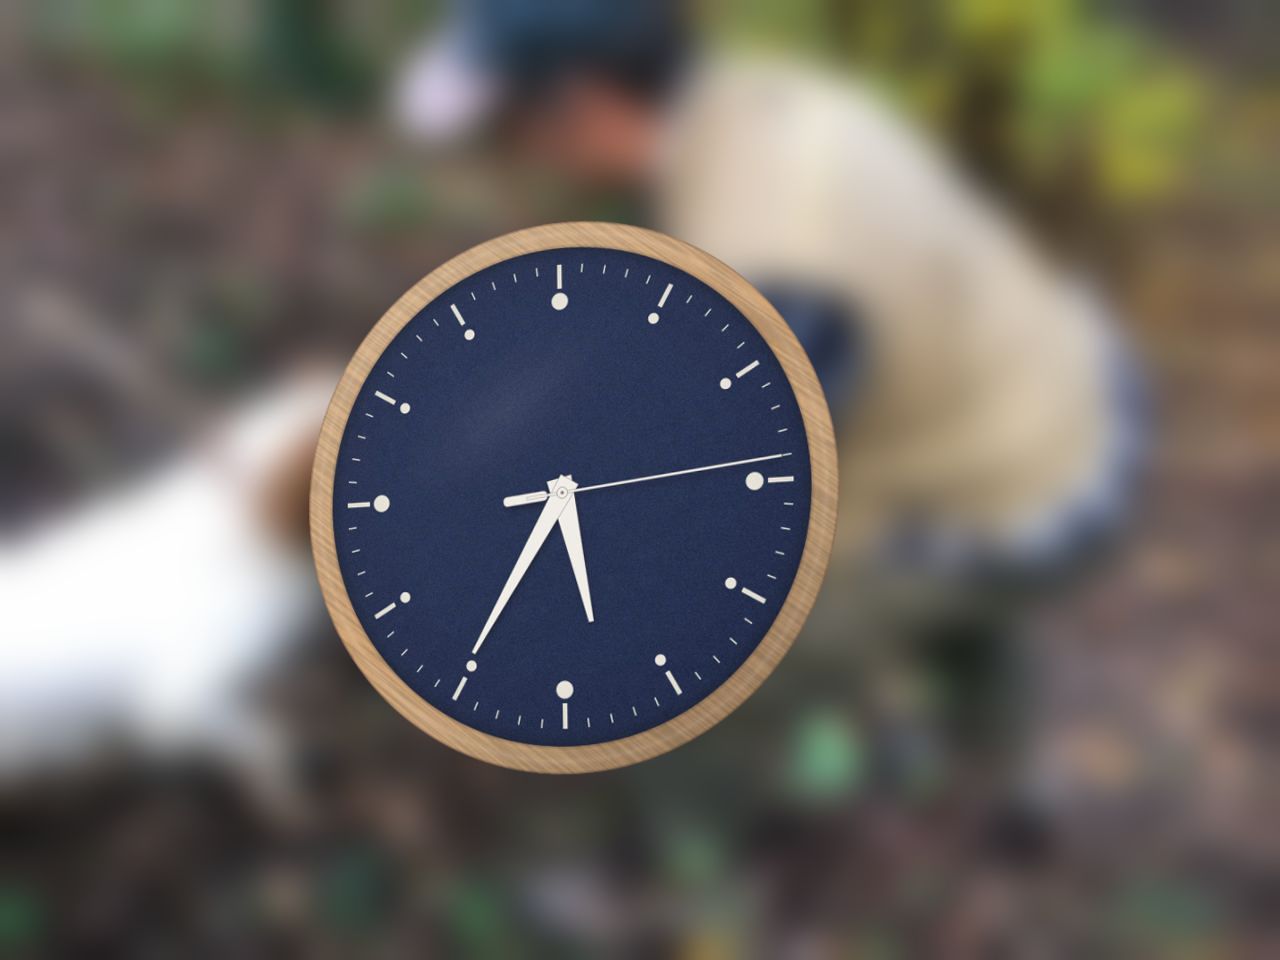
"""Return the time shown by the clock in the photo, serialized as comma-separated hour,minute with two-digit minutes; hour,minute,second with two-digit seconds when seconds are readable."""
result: 5,35,14
